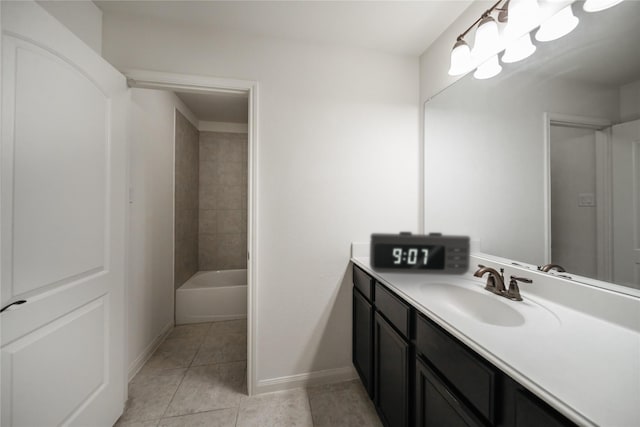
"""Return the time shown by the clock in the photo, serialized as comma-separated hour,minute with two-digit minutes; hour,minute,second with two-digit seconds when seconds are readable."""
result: 9,07
